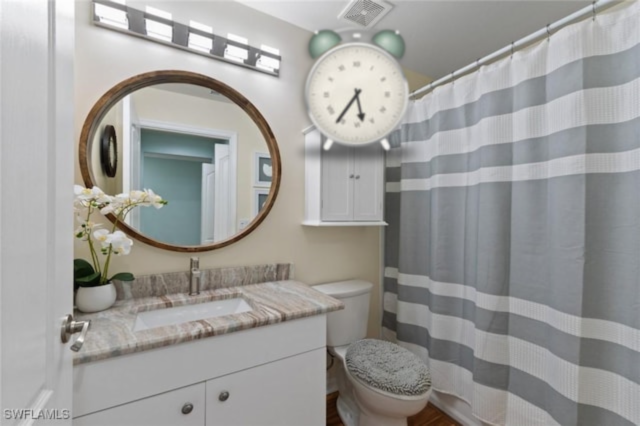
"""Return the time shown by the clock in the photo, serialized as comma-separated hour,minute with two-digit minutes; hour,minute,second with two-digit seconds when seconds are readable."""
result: 5,36
